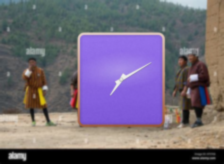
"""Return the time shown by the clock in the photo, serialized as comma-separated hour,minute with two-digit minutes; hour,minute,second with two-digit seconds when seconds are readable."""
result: 7,10
